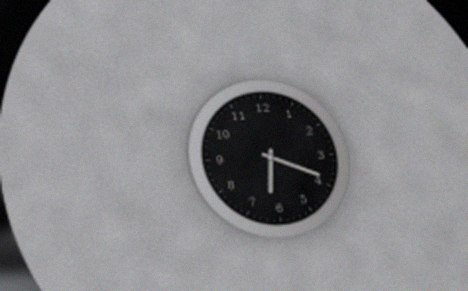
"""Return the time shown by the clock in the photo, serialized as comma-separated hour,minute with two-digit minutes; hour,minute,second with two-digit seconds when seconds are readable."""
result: 6,19
